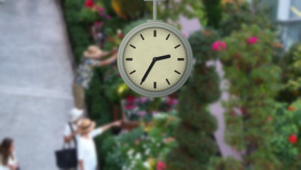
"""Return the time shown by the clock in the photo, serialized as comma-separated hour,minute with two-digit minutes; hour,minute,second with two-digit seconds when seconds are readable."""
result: 2,35
